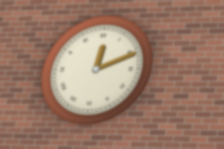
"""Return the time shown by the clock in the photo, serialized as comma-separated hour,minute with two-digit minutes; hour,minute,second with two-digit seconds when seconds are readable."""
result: 12,11
